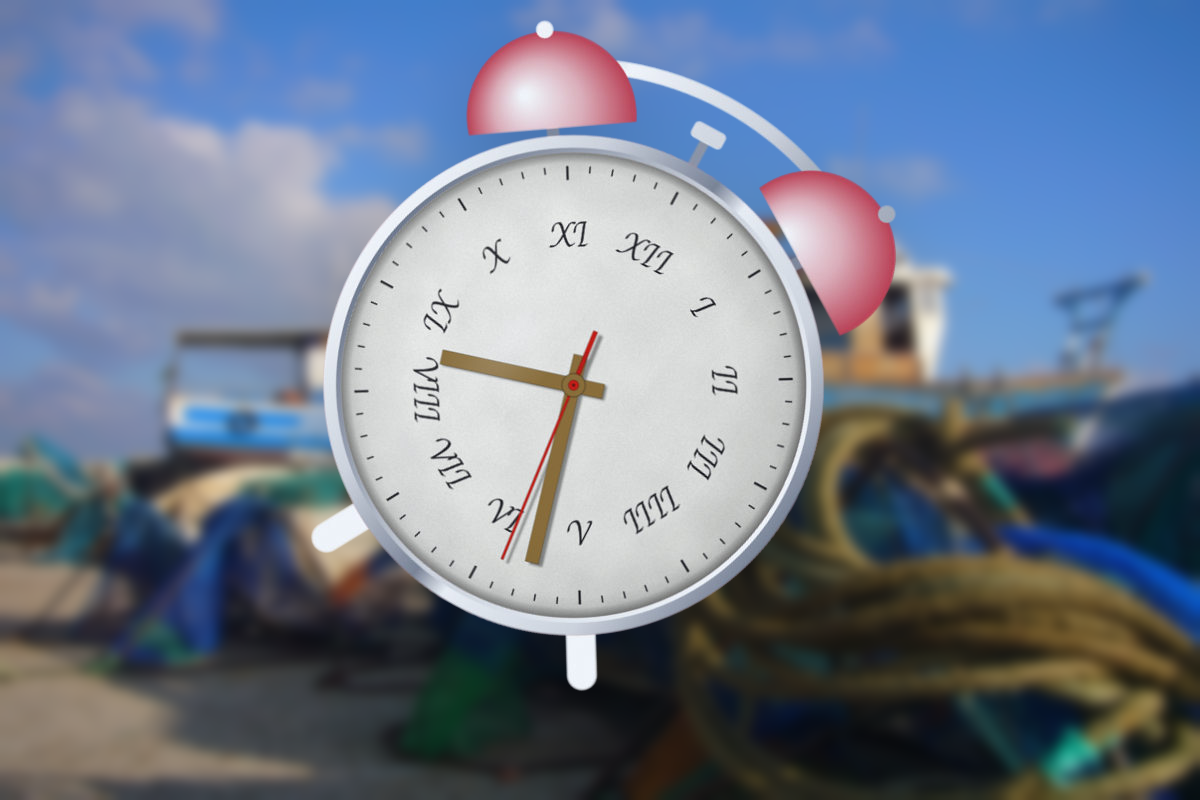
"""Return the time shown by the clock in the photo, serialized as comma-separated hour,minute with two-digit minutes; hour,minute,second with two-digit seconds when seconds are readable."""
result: 8,27,29
